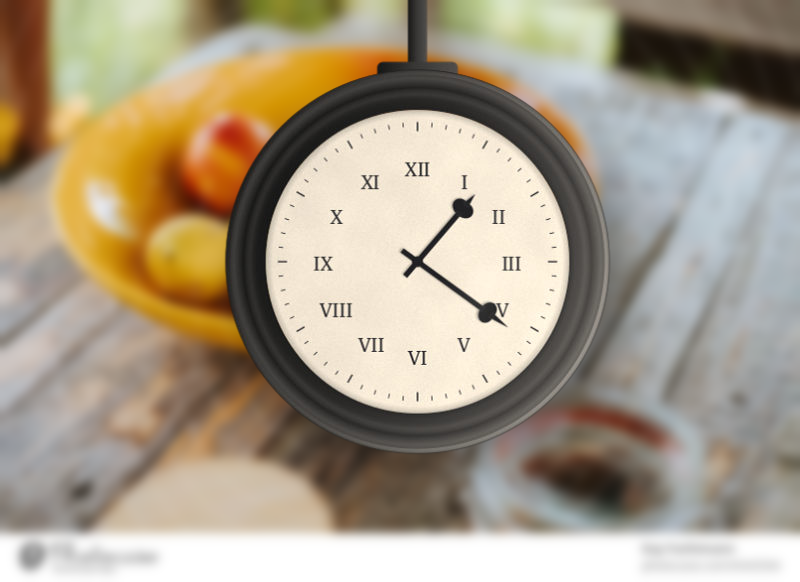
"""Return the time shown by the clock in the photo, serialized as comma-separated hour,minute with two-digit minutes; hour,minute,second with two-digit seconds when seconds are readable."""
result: 1,21
